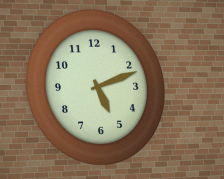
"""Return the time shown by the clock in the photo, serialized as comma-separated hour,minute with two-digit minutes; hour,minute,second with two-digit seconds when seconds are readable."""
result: 5,12
